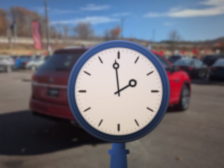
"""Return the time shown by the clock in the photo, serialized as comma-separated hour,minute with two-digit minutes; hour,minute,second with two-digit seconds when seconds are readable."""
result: 1,59
